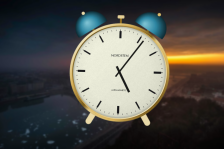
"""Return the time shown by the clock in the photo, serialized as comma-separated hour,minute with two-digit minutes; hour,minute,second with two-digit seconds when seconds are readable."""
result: 5,06
